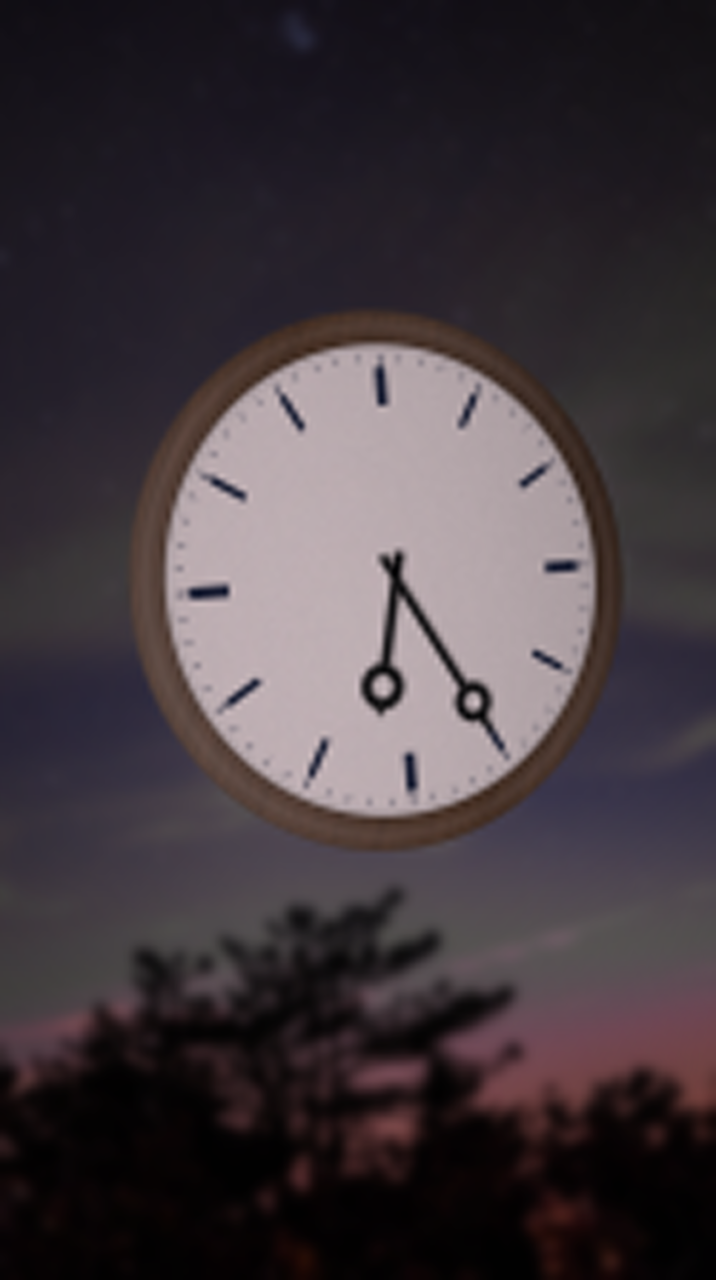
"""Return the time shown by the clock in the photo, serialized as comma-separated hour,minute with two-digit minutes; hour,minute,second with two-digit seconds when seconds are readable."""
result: 6,25
